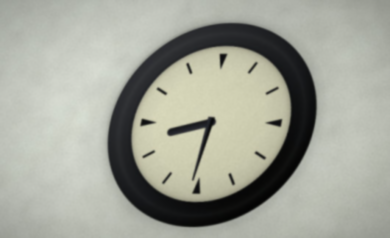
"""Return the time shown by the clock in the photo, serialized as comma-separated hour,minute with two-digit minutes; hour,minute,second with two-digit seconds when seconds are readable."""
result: 8,31
